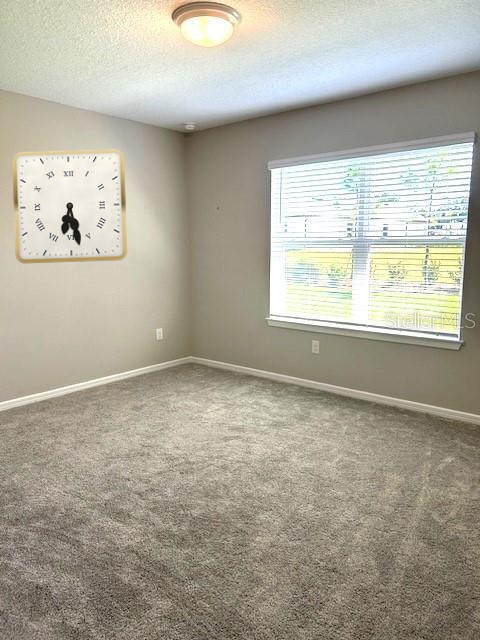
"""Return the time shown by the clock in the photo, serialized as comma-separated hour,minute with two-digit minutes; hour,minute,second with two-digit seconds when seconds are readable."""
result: 6,28
